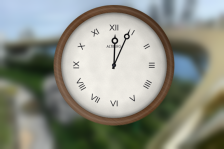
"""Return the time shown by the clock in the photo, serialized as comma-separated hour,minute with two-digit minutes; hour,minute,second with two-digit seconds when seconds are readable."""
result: 12,04
